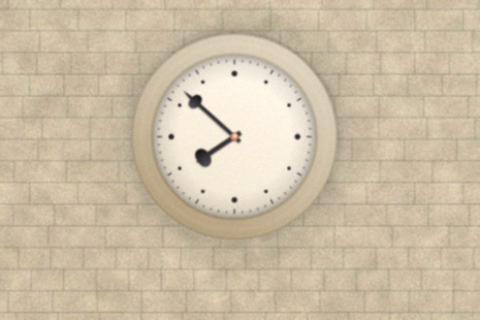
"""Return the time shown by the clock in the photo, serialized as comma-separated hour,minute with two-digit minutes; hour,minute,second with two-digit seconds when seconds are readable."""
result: 7,52
